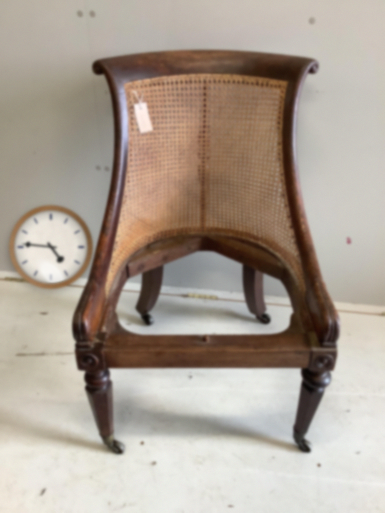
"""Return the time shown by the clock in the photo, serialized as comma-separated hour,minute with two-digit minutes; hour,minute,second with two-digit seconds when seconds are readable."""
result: 4,46
